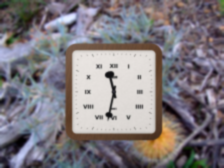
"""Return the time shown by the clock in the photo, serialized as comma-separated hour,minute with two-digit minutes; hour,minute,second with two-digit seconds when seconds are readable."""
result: 11,32
